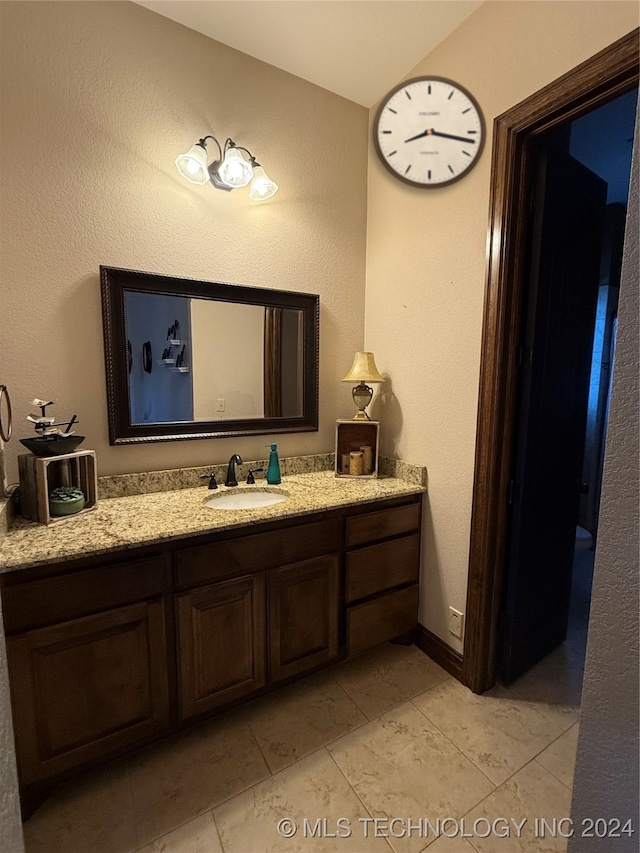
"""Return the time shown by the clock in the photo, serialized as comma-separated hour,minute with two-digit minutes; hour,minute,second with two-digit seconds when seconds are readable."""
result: 8,17
